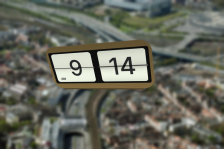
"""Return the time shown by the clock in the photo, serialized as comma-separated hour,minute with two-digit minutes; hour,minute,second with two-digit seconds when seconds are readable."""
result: 9,14
